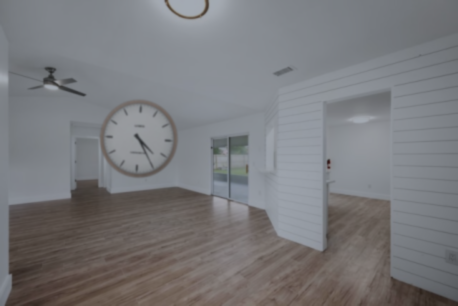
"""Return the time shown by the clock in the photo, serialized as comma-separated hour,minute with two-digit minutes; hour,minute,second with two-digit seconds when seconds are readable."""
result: 4,25
